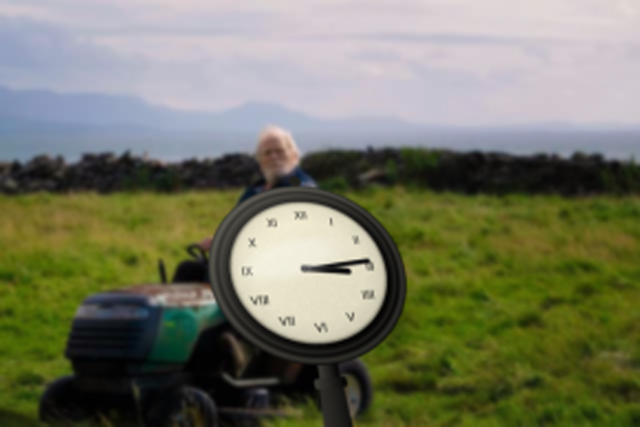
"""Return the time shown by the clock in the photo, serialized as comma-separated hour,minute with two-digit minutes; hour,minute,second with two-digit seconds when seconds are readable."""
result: 3,14
